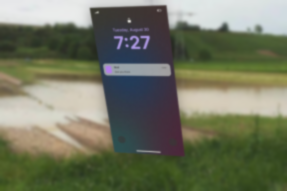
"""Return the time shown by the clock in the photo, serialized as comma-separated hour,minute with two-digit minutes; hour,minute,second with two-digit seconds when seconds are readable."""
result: 7,27
